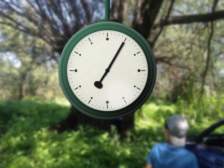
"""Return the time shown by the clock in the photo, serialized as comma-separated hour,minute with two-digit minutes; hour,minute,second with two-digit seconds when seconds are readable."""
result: 7,05
